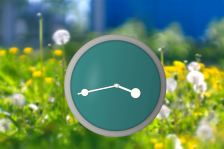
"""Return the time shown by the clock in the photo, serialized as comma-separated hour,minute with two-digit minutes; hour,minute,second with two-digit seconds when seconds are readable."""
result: 3,43
